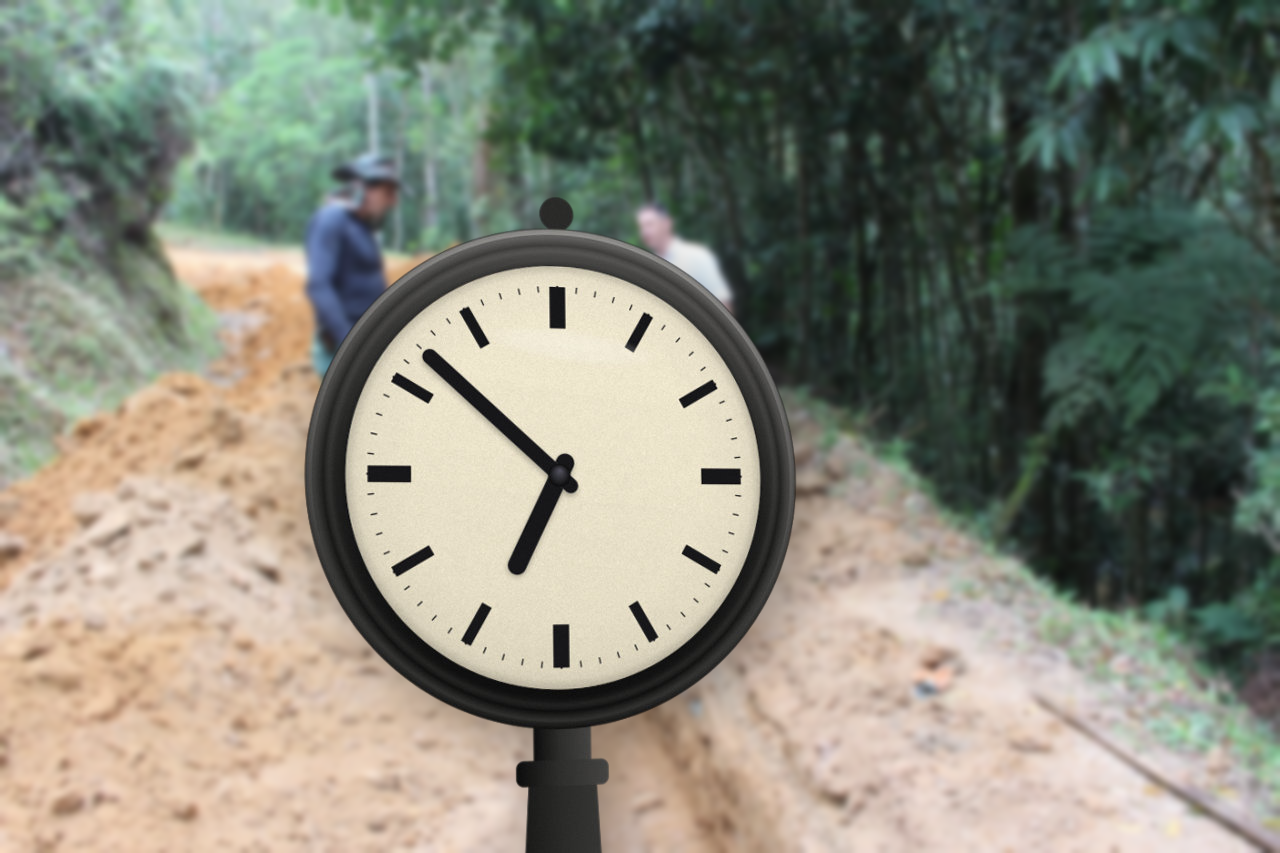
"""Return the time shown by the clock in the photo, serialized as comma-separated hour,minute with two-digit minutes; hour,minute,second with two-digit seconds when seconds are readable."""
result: 6,52
